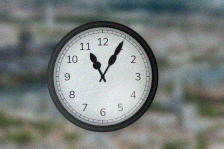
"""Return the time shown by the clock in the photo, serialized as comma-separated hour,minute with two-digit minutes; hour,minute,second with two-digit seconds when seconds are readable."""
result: 11,05
